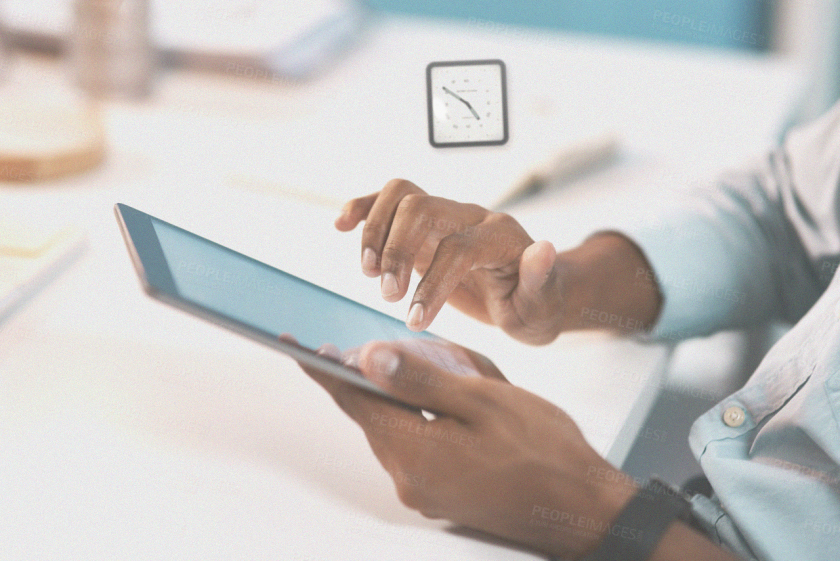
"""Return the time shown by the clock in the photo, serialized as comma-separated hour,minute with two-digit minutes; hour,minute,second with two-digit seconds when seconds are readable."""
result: 4,51
